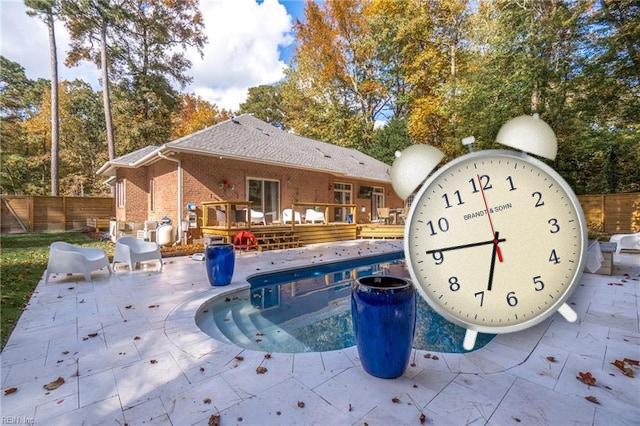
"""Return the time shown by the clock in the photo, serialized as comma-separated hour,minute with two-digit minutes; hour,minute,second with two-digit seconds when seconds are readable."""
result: 6,46,00
